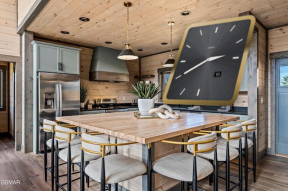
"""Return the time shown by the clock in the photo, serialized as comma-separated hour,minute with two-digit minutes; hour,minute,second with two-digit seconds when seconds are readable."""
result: 2,40
